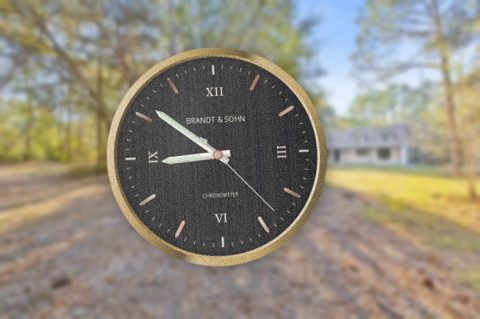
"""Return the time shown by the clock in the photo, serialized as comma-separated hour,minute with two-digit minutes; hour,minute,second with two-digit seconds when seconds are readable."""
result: 8,51,23
